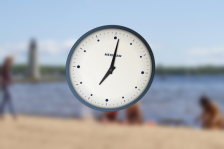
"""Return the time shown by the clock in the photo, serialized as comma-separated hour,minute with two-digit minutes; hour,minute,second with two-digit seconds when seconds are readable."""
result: 7,01
